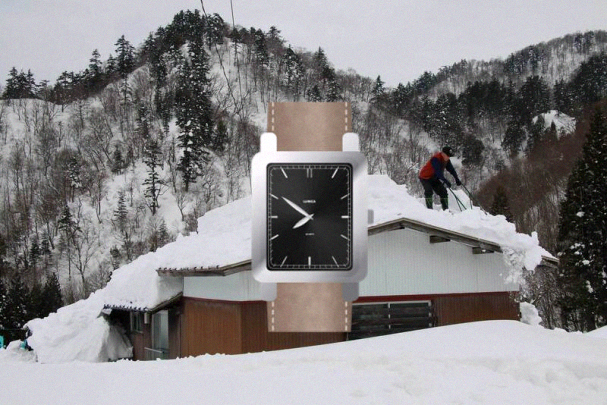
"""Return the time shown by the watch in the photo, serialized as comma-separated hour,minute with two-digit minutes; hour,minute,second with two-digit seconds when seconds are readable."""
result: 7,51
